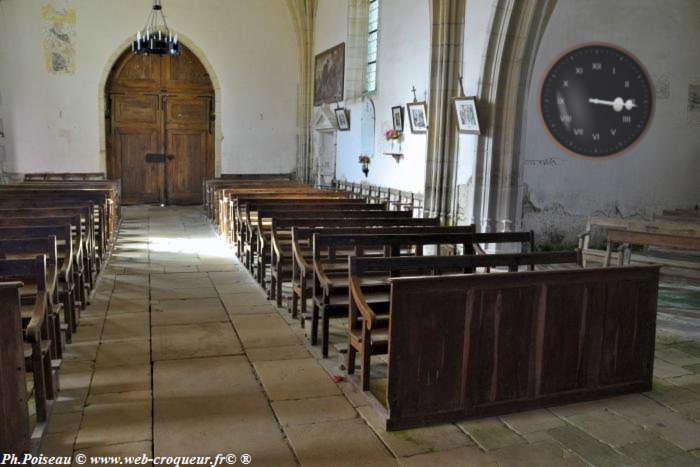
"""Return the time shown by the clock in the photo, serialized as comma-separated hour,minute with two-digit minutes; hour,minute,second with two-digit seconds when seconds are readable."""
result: 3,16
